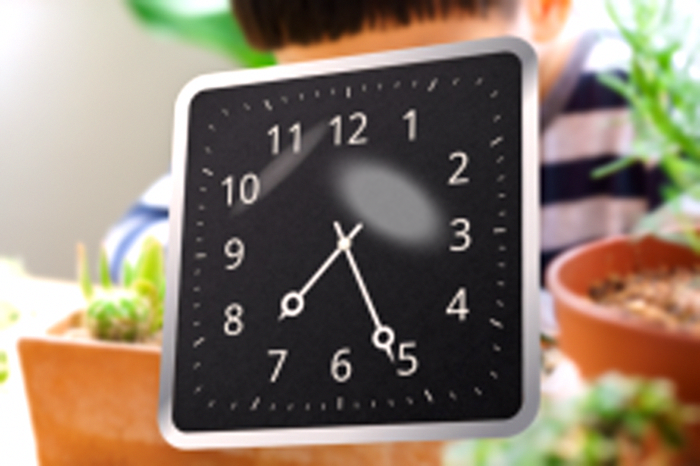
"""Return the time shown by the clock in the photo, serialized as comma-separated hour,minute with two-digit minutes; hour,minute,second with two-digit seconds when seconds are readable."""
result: 7,26
